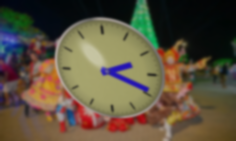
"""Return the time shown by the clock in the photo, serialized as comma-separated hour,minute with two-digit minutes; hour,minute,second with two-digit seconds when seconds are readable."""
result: 2,19
